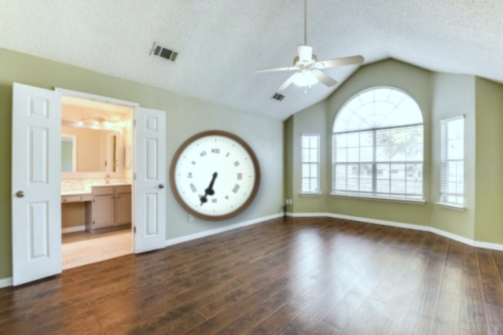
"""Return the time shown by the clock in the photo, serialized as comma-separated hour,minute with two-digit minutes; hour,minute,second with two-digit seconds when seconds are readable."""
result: 6,34
